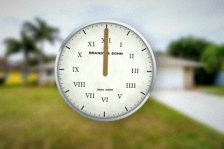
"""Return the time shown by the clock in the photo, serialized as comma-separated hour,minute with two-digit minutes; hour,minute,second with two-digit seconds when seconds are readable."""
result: 12,00
